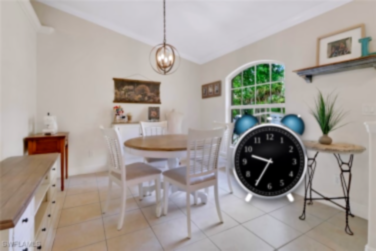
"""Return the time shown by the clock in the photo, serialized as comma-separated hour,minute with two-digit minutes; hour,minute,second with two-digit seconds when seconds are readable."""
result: 9,35
